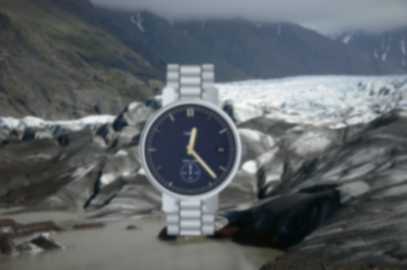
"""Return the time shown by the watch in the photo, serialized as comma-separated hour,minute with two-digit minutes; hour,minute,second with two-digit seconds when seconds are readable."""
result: 12,23
